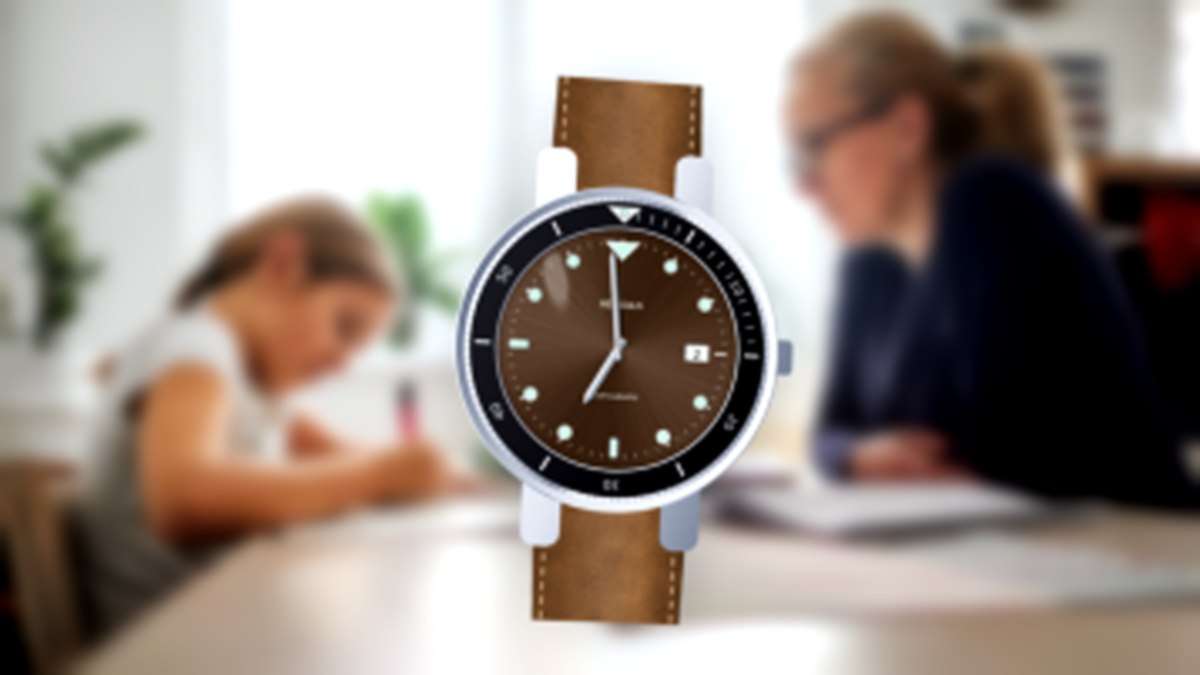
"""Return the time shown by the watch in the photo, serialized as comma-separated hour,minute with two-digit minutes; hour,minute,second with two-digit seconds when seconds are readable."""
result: 6,59
